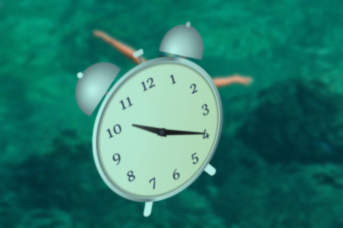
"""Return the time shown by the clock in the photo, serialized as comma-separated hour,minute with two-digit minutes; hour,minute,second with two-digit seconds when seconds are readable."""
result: 10,20
